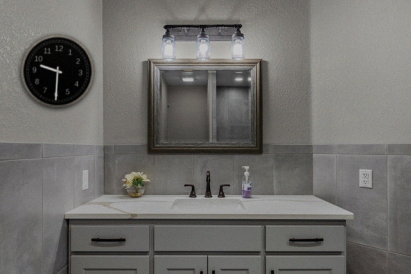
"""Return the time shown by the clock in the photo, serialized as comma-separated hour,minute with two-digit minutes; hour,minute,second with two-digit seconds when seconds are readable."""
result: 9,30
